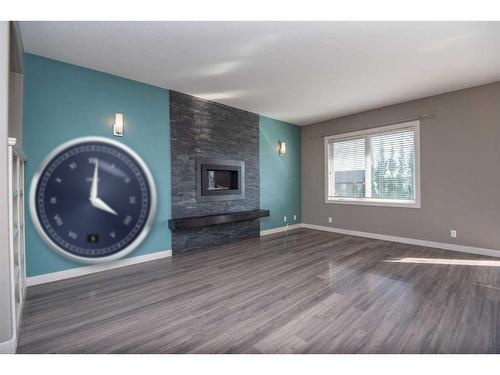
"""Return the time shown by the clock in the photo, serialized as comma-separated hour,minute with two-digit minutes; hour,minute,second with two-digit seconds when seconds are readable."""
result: 4,01
